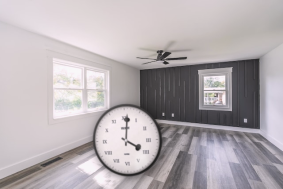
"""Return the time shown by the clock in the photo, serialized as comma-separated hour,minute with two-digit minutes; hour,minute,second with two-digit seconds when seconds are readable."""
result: 4,01
